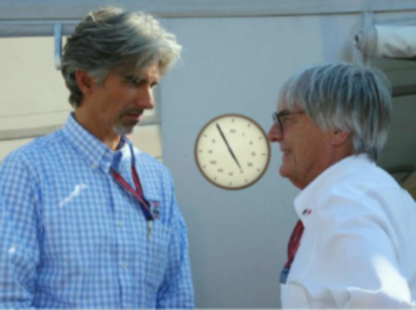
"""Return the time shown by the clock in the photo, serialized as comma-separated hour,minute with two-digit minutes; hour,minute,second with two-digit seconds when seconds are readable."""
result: 4,55
